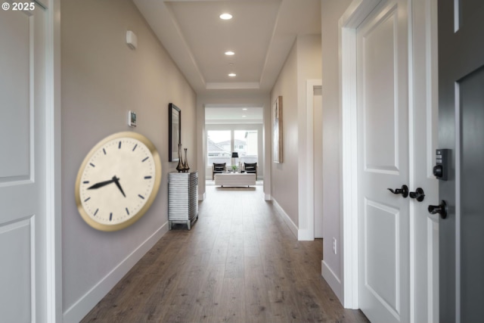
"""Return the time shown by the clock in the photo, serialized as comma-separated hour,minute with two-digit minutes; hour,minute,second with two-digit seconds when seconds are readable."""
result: 4,43
